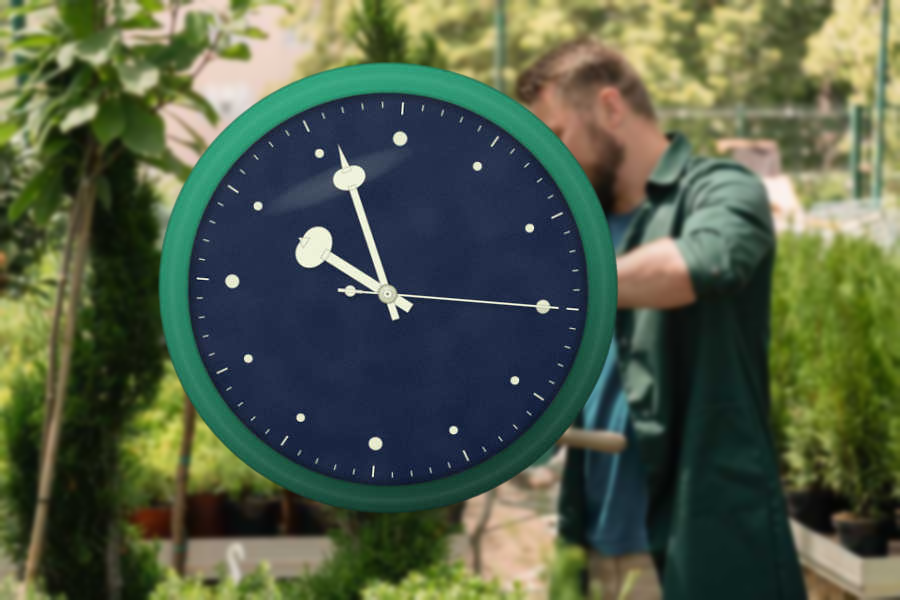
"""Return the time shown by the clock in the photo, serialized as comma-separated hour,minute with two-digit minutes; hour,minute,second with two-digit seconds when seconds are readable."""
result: 9,56,15
